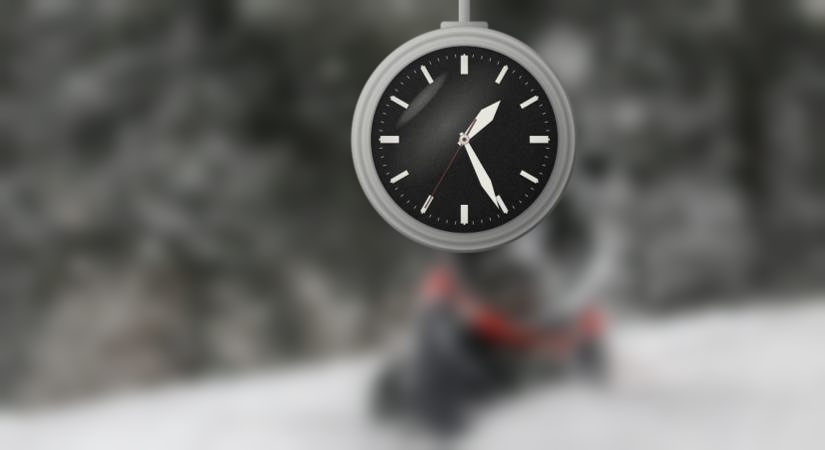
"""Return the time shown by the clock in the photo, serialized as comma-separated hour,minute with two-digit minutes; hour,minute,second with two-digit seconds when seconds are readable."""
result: 1,25,35
